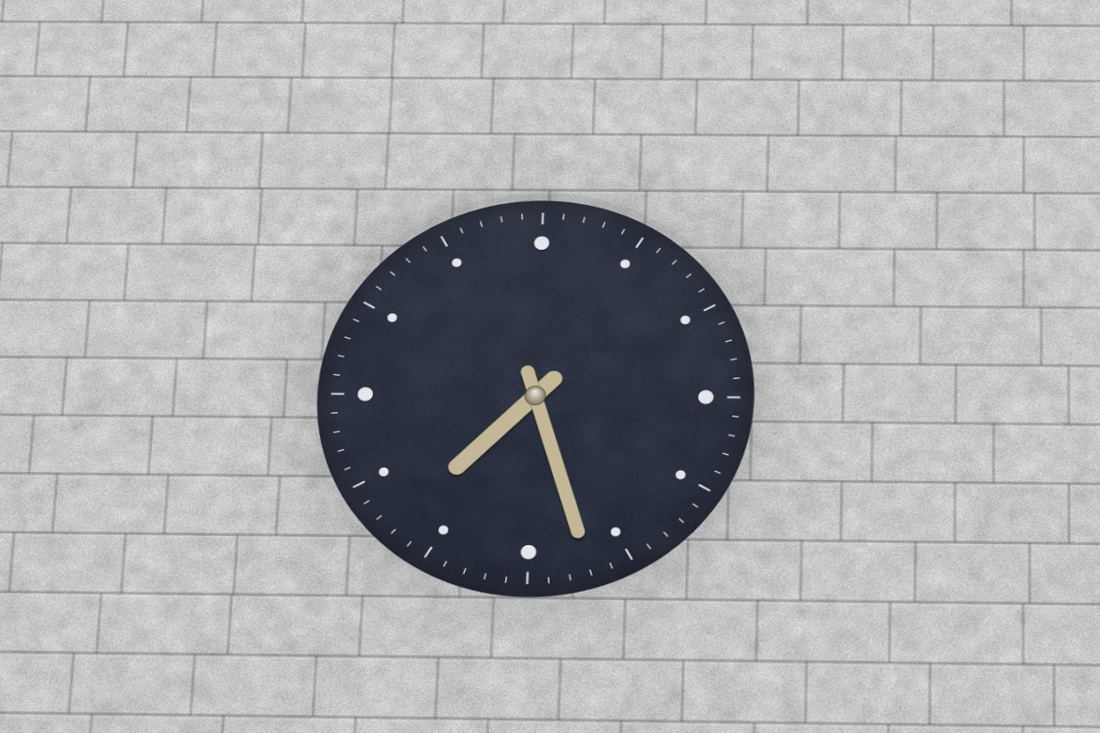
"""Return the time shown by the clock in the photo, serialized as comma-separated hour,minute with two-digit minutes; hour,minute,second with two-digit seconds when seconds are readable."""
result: 7,27
